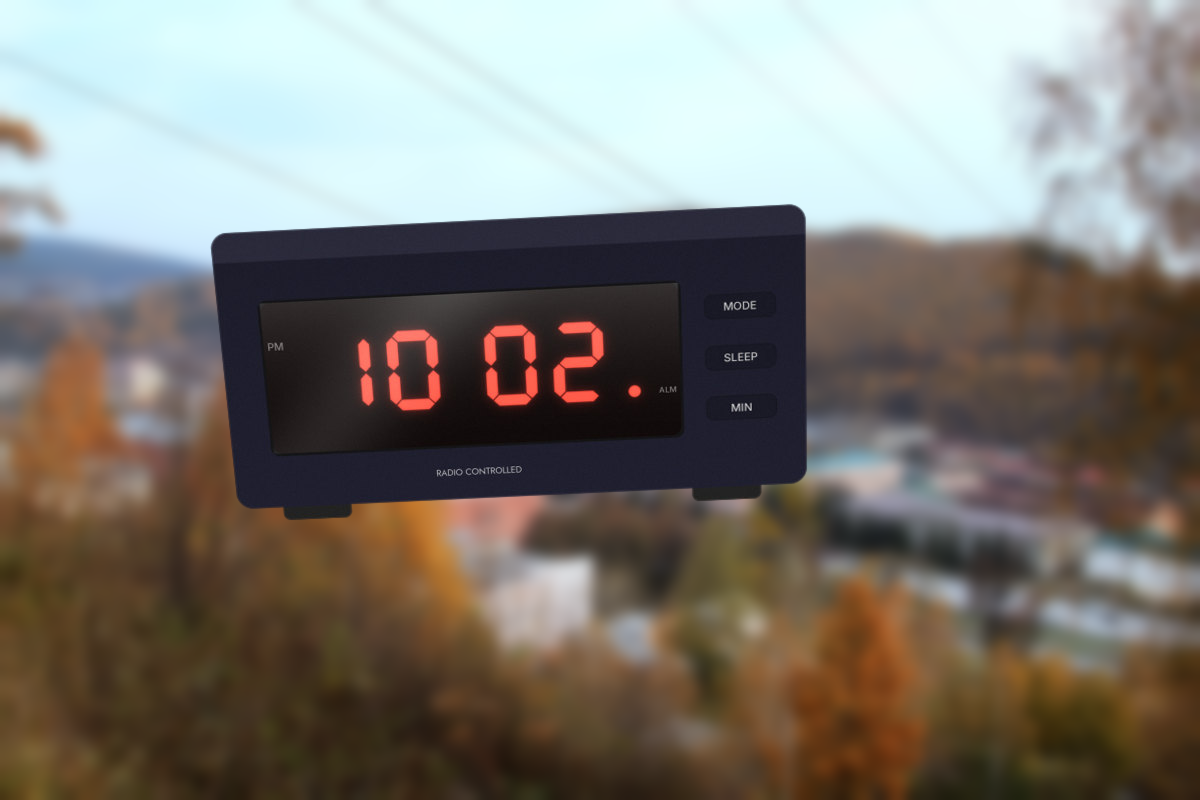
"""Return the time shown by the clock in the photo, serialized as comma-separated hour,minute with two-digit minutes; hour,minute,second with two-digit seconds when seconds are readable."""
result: 10,02
